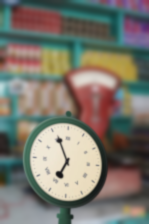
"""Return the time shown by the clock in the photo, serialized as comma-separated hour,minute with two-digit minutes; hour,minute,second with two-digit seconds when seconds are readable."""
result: 6,56
